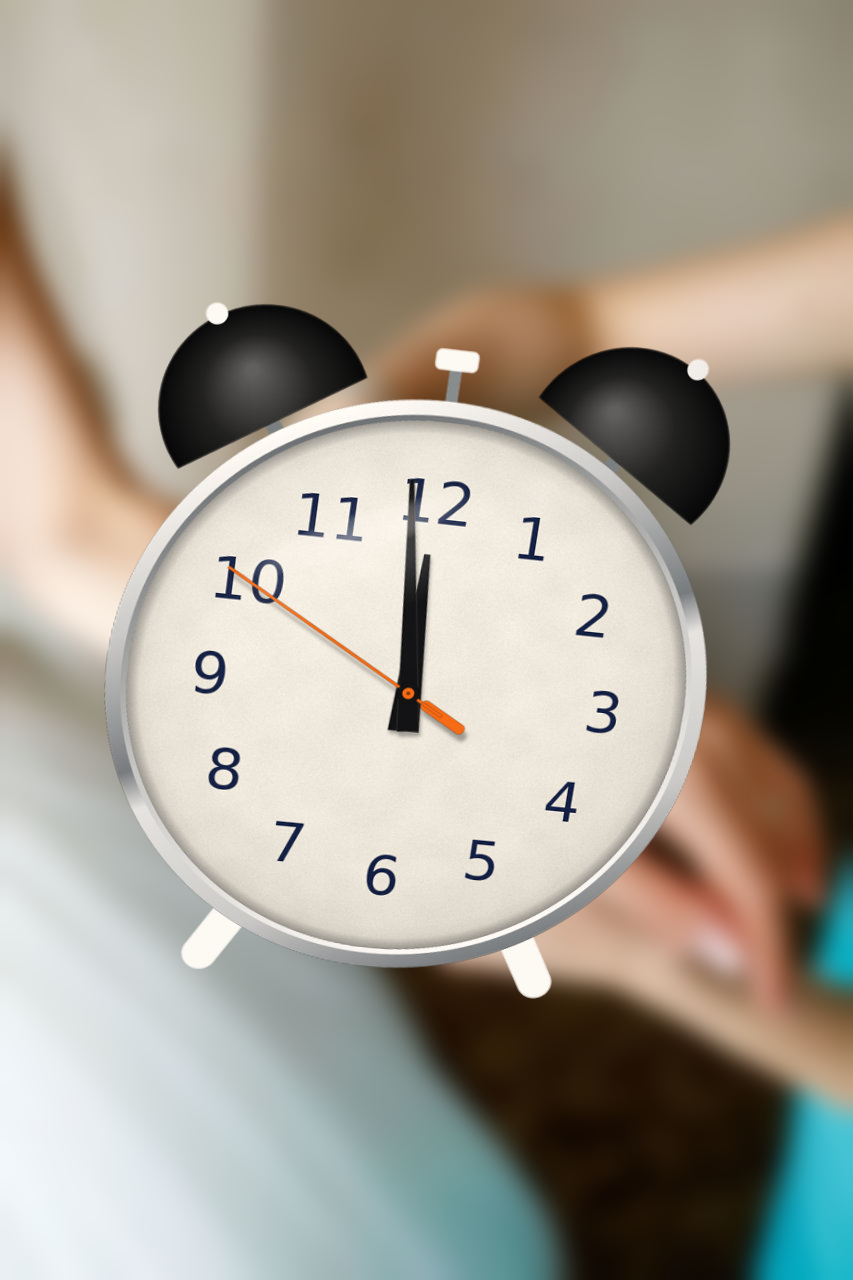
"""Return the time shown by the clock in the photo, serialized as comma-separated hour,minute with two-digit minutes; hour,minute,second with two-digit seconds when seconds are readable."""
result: 11,58,50
